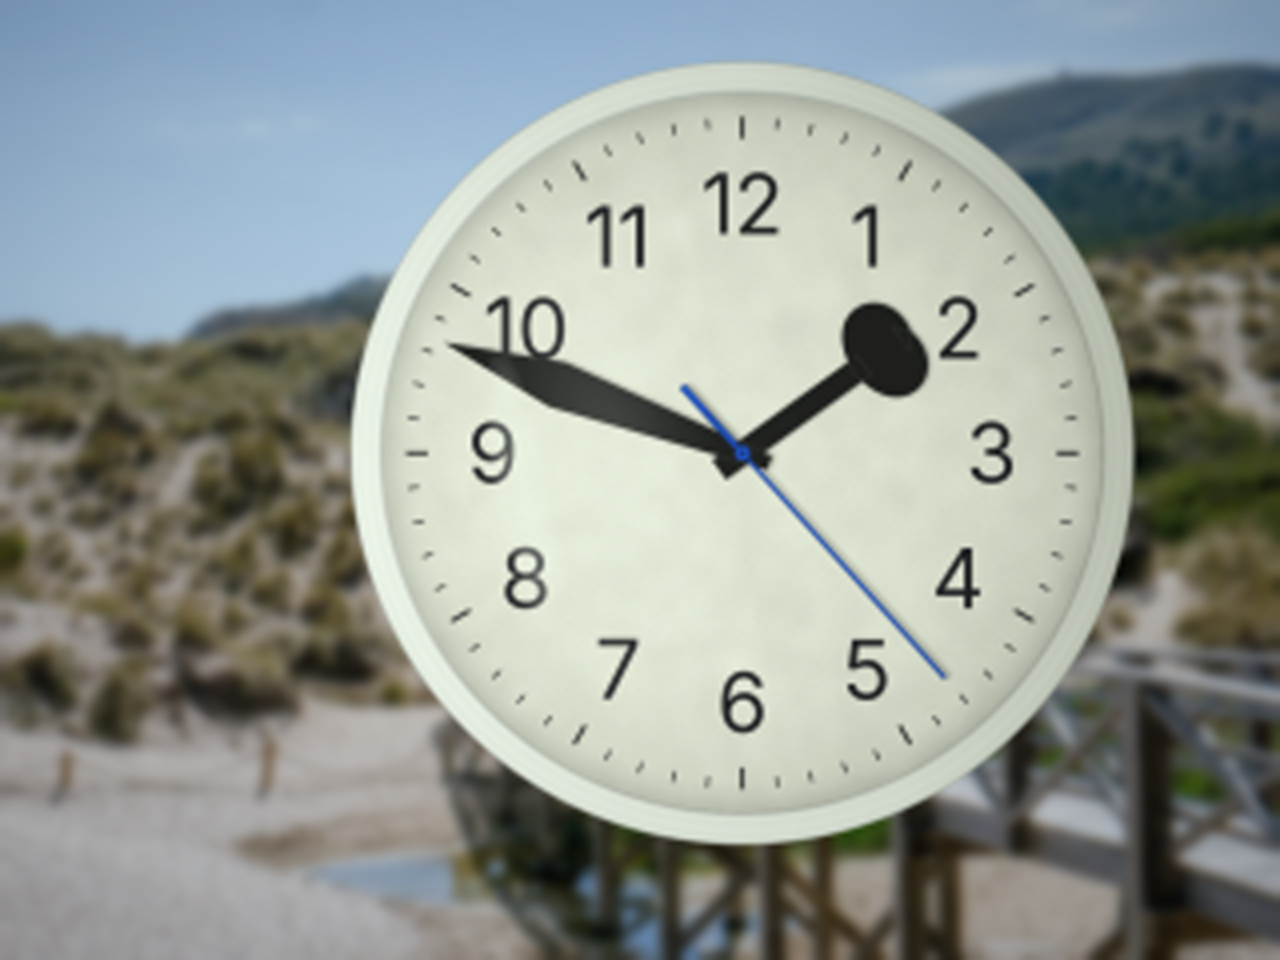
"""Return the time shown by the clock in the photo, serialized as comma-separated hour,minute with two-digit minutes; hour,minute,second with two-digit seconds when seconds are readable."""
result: 1,48,23
